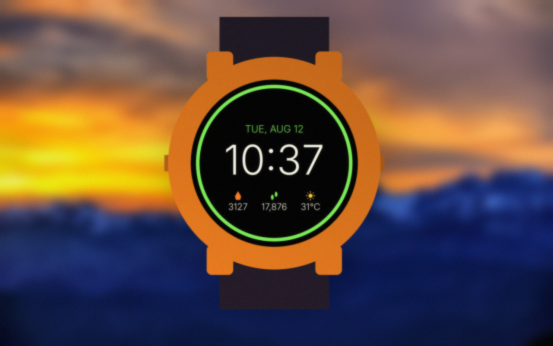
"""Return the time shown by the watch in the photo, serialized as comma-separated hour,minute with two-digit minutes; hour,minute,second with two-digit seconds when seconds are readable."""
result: 10,37
